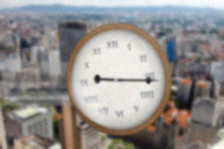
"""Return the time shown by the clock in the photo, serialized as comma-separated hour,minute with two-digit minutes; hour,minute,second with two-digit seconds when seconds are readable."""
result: 9,16
